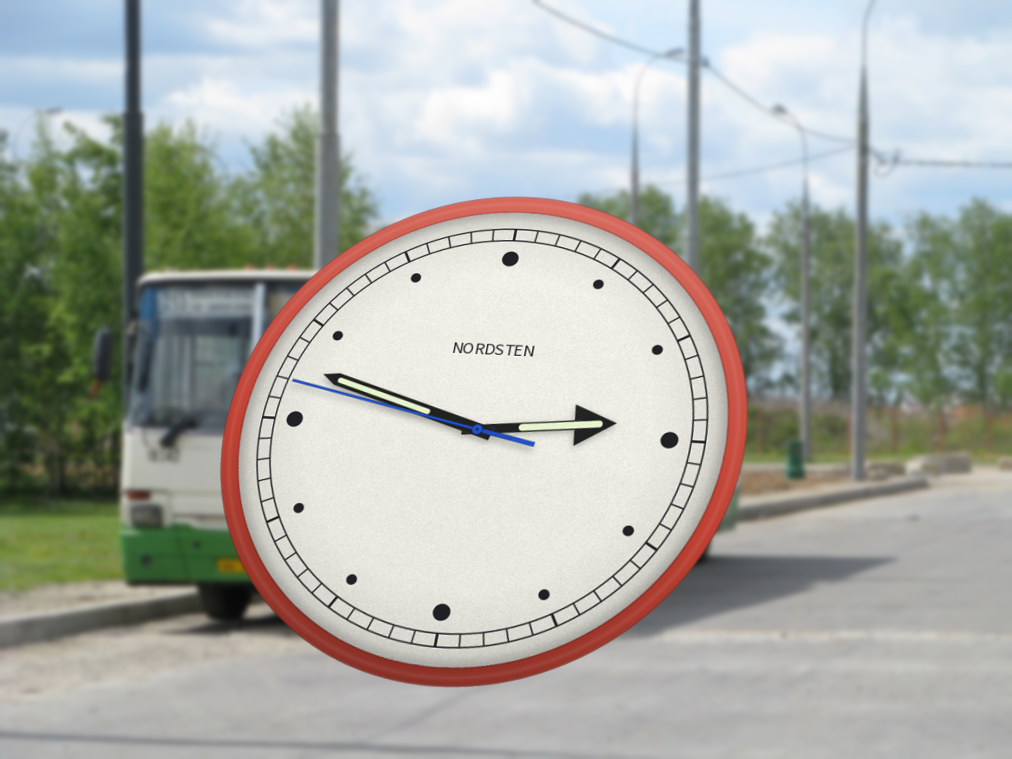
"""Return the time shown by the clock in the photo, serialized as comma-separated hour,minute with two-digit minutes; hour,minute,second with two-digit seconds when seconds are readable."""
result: 2,47,47
